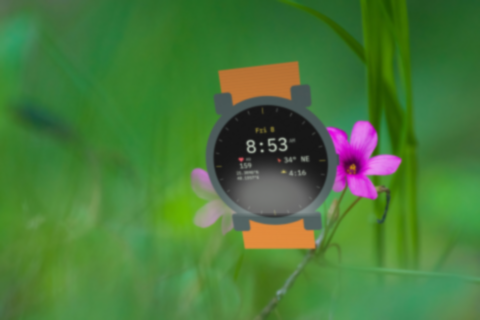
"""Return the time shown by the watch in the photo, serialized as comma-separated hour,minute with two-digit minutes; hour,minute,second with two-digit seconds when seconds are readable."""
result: 8,53
